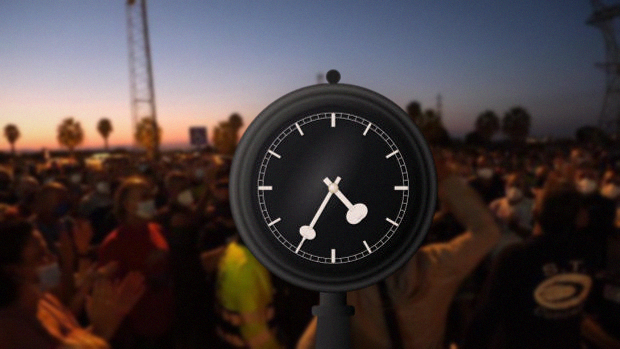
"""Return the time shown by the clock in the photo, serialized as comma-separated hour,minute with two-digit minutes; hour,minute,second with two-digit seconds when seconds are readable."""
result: 4,35
